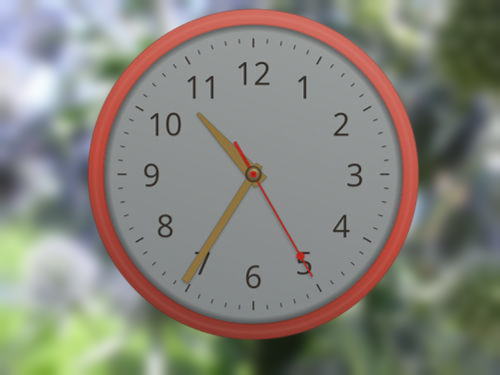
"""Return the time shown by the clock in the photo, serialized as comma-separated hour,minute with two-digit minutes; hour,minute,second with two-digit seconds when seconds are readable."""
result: 10,35,25
